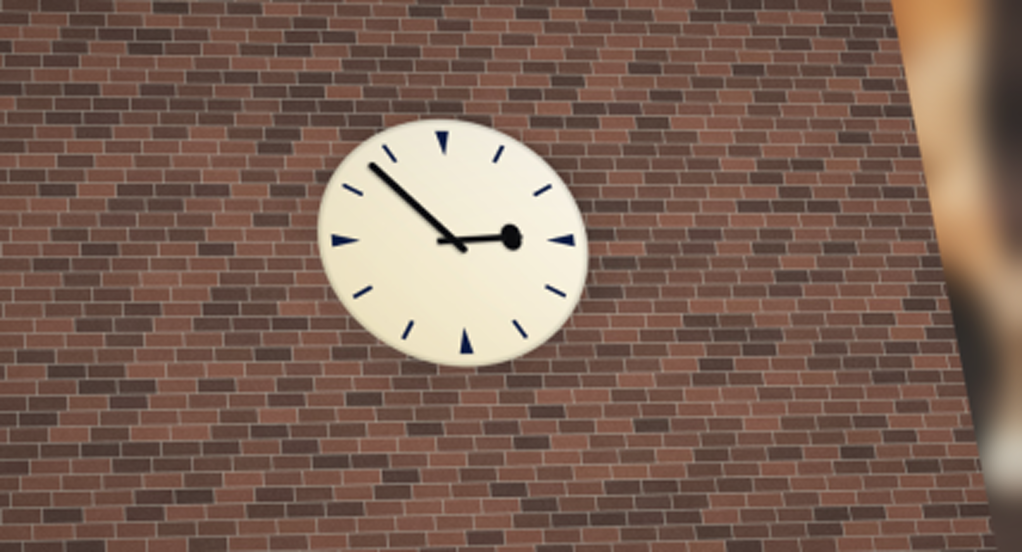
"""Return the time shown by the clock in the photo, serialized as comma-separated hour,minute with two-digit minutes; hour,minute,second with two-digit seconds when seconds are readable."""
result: 2,53
